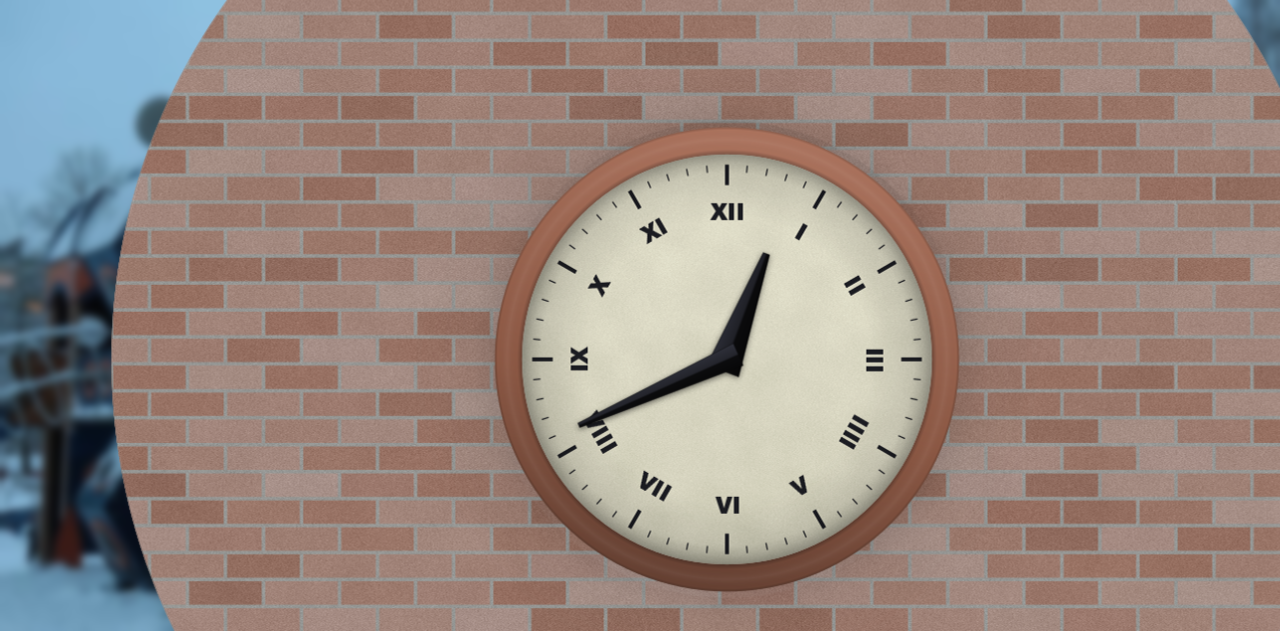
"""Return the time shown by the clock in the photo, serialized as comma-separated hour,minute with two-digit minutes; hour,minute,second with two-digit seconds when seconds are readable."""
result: 12,41
